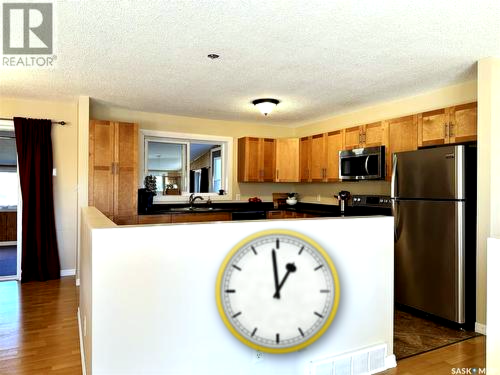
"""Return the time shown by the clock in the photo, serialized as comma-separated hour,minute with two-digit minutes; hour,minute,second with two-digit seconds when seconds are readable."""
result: 12,59
